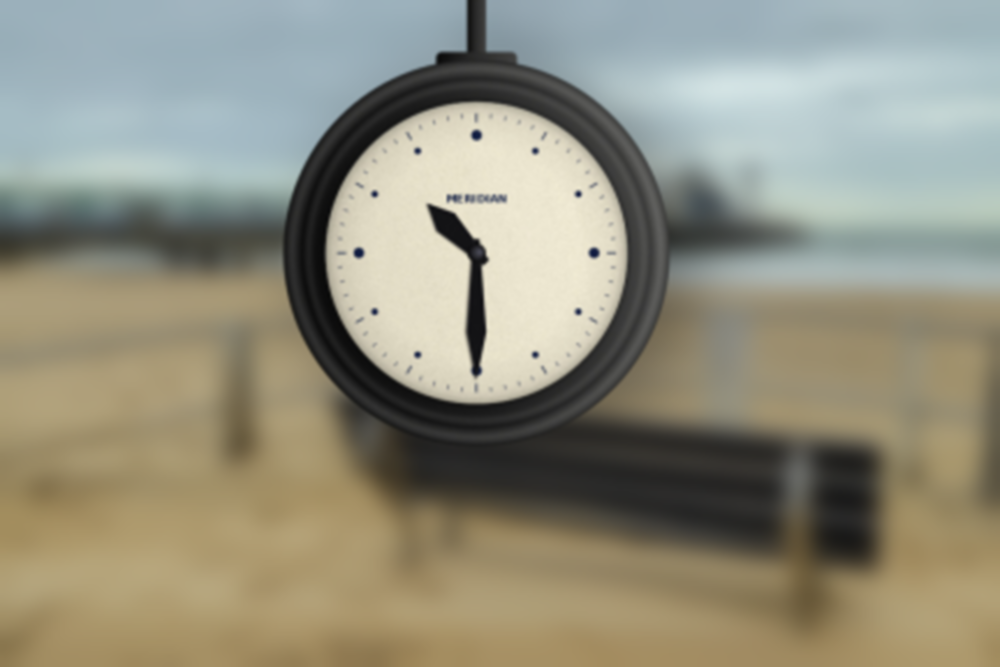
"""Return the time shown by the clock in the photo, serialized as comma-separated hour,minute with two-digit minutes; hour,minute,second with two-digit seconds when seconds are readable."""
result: 10,30
